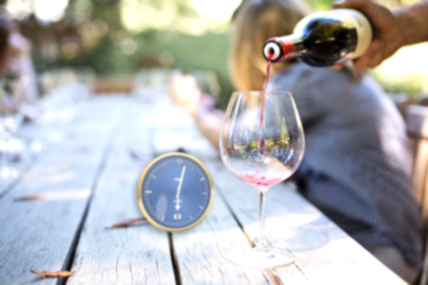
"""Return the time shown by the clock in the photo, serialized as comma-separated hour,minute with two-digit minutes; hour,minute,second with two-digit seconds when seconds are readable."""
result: 6,02
